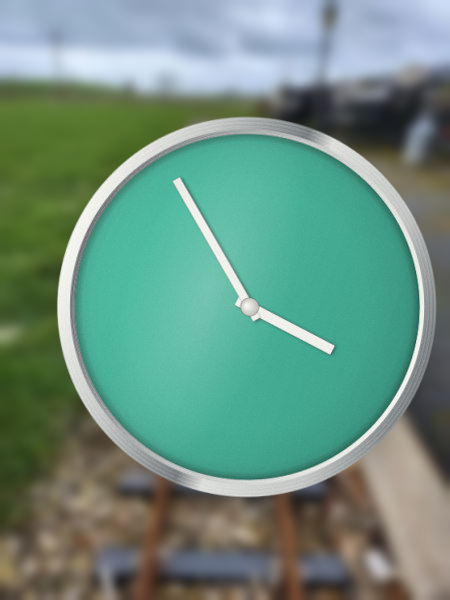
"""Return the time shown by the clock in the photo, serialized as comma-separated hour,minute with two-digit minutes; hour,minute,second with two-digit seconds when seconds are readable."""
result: 3,55
